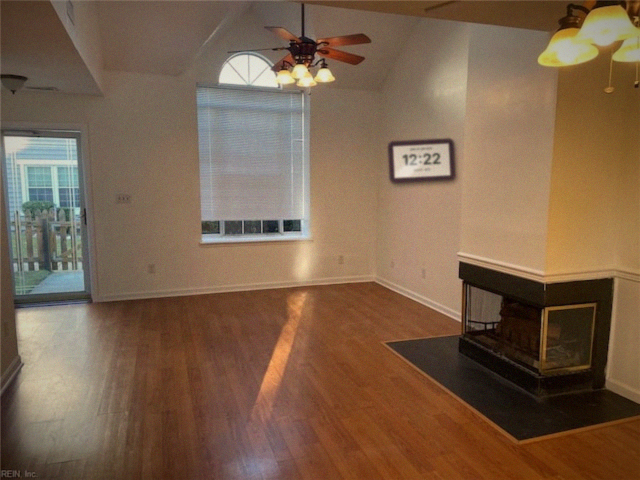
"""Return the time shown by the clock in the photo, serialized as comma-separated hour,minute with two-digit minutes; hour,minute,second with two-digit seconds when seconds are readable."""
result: 12,22
